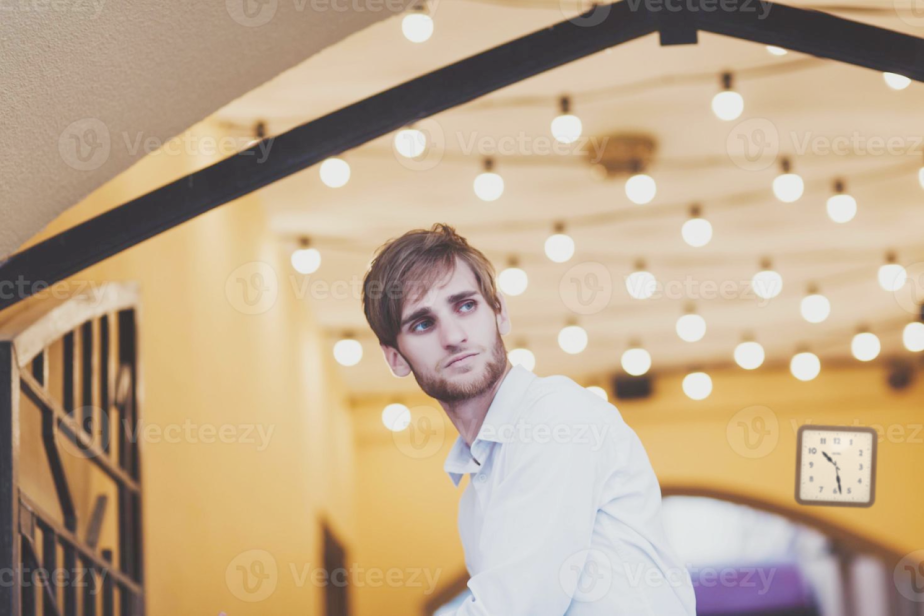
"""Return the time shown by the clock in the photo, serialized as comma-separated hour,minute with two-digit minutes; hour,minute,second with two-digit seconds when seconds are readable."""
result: 10,28
